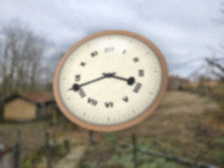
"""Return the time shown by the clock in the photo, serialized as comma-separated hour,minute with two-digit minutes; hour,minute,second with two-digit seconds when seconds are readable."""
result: 3,42
